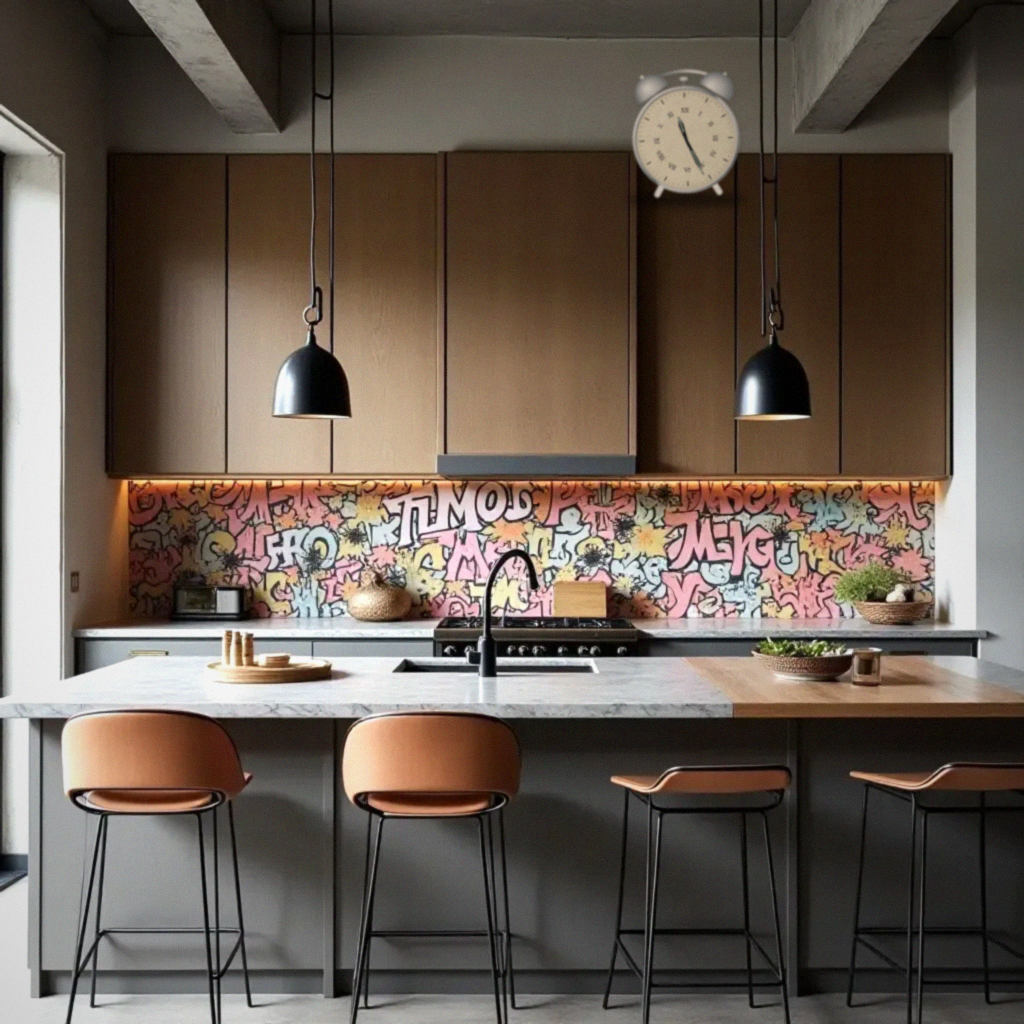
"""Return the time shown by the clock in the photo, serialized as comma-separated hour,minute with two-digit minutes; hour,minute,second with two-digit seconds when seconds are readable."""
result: 11,26
